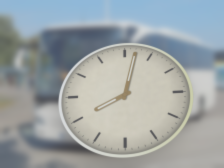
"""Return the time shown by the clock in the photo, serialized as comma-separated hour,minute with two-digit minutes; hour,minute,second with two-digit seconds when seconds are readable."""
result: 8,02
